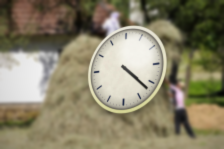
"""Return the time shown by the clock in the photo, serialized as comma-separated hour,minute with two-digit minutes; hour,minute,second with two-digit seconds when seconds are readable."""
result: 4,22
